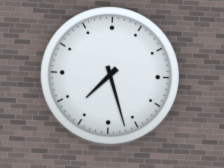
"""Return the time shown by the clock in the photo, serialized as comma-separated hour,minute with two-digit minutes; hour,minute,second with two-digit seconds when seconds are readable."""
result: 7,27
